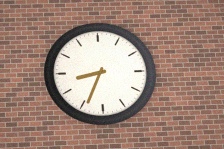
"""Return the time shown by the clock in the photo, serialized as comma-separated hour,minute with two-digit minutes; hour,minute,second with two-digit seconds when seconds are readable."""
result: 8,34
